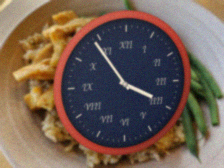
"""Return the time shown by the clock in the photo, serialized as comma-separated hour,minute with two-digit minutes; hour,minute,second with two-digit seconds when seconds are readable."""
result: 3,54
